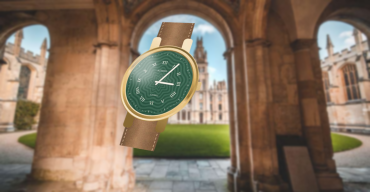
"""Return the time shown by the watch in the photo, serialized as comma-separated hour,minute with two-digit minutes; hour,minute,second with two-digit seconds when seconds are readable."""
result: 3,06
